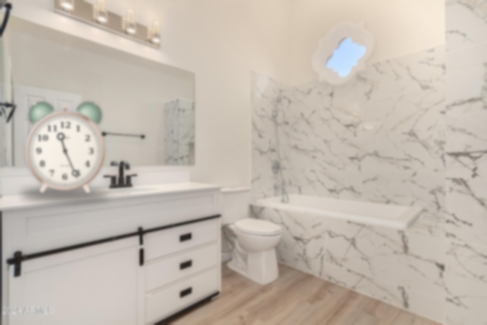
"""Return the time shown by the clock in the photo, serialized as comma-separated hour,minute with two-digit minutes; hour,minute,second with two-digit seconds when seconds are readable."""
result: 11,26
